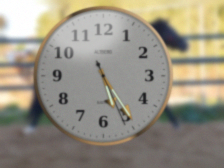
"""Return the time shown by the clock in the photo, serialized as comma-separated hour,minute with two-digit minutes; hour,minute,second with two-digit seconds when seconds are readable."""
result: 5,24,26
